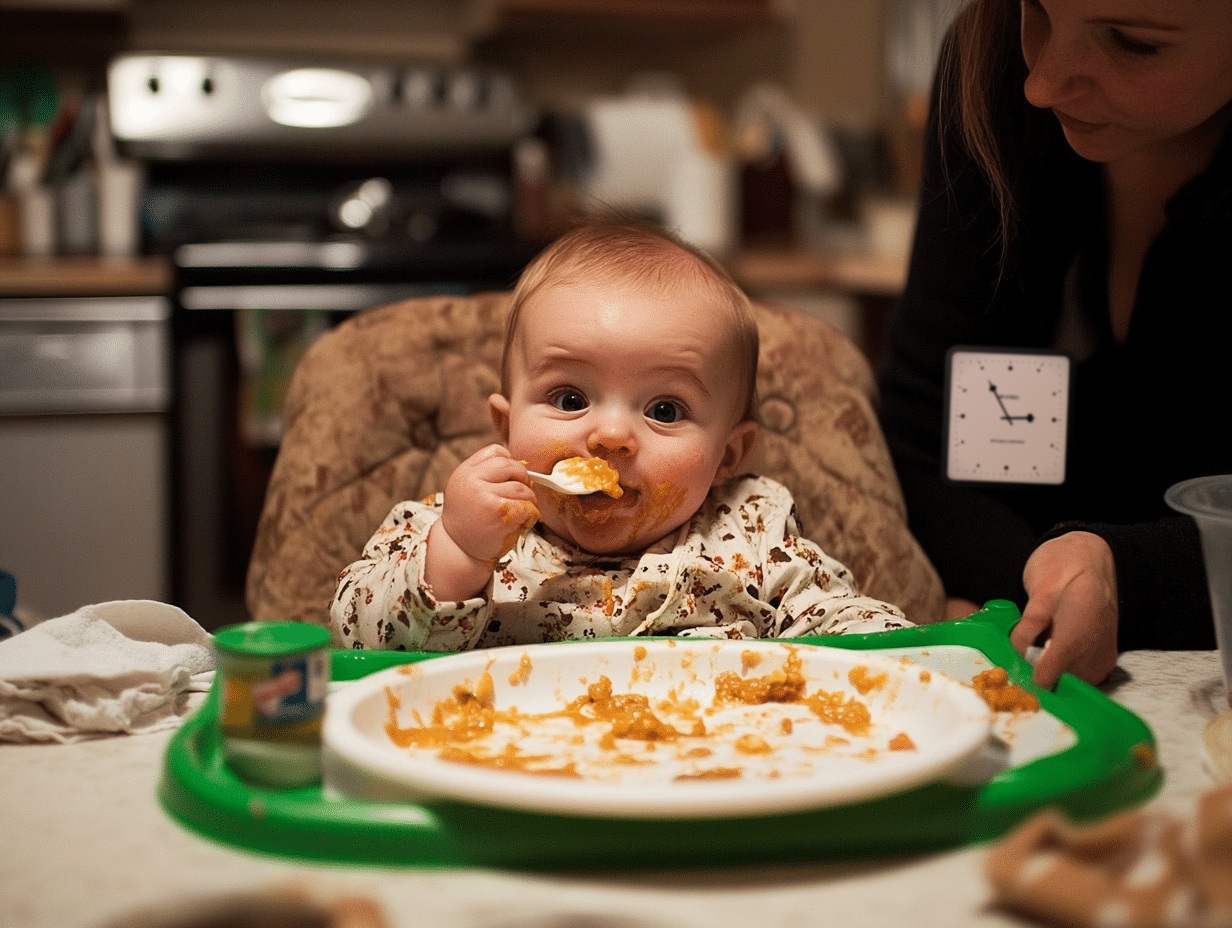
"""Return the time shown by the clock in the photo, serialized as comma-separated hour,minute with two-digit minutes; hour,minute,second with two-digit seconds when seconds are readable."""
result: 2,55
